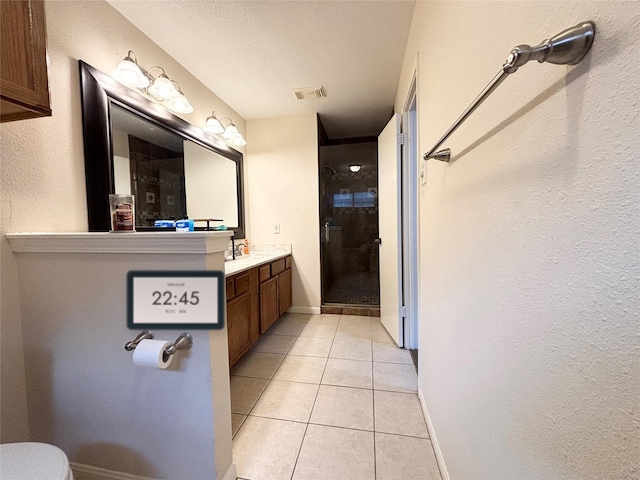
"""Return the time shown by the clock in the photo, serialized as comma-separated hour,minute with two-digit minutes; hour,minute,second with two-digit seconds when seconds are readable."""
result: 22,45
